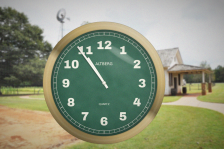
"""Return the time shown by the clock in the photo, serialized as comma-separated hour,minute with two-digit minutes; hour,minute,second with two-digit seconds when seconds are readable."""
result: 10,54
